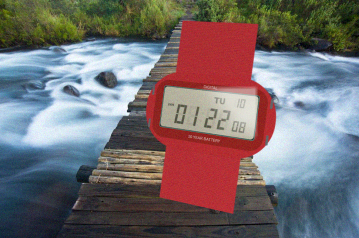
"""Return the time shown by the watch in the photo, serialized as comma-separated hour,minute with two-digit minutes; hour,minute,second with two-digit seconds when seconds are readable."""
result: 1,22,08
